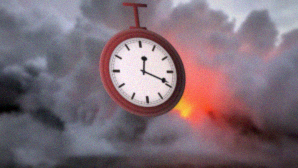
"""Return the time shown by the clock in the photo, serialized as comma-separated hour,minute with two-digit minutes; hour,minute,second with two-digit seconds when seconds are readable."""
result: 12,19
